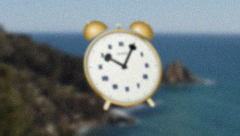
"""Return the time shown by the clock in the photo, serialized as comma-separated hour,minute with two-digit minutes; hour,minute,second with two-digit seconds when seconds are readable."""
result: 10,05
